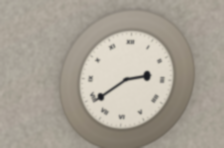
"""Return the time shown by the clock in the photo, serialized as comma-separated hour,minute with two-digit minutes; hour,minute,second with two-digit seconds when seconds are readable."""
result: 2,39
